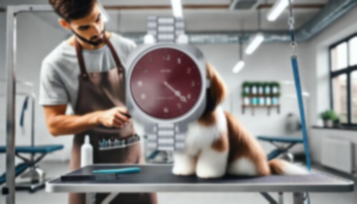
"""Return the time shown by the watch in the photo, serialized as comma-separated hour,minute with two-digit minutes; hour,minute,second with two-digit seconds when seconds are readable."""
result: 4,22
